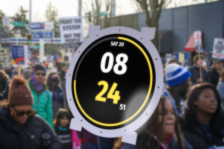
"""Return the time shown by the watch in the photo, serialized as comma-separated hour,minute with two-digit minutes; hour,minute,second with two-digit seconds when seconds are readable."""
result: 8,24
